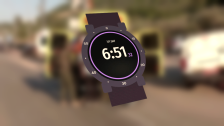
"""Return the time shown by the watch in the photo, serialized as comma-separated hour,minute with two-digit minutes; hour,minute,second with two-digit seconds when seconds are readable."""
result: 6,51
